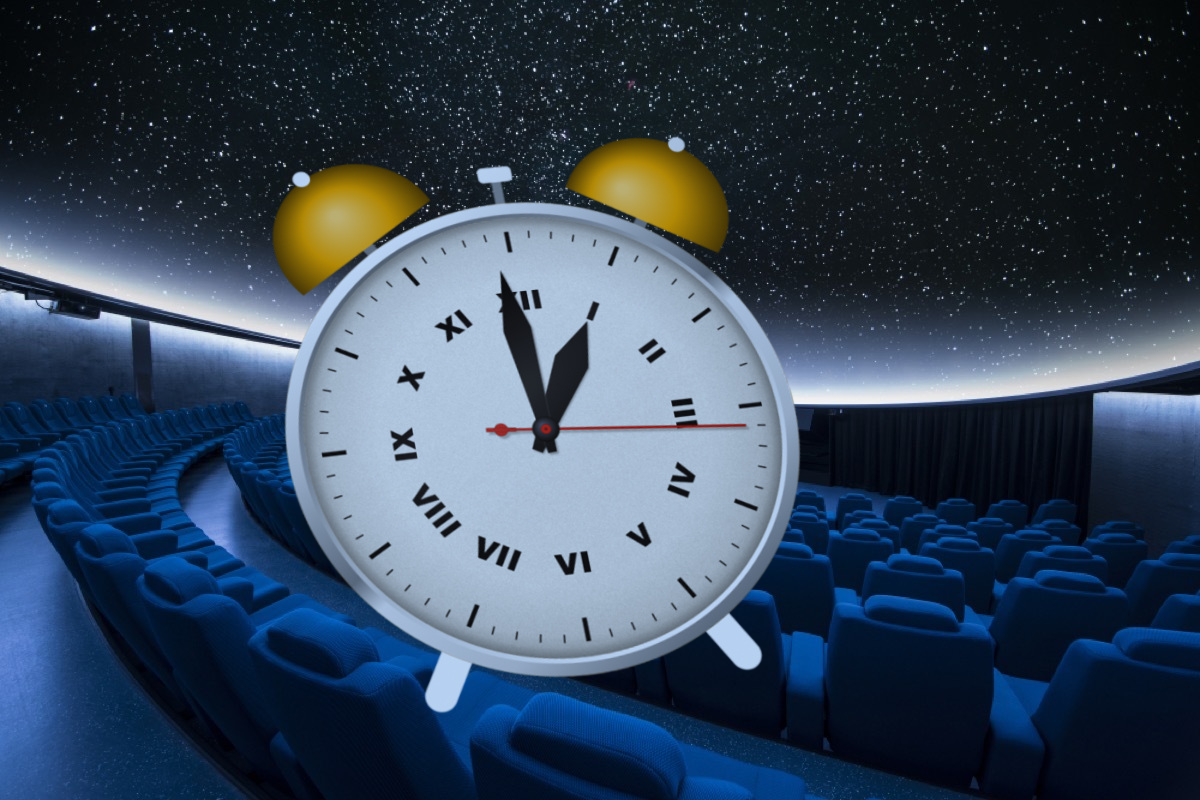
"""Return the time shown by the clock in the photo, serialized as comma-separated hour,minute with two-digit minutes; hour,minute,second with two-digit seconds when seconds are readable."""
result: 12,59,16
